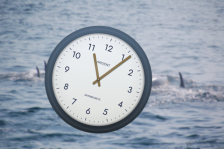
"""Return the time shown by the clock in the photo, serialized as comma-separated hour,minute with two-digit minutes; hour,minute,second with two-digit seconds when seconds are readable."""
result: 11,06
